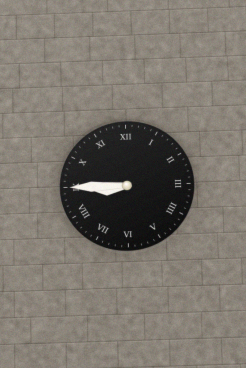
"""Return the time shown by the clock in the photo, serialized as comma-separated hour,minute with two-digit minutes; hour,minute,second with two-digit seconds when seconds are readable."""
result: 8,45
